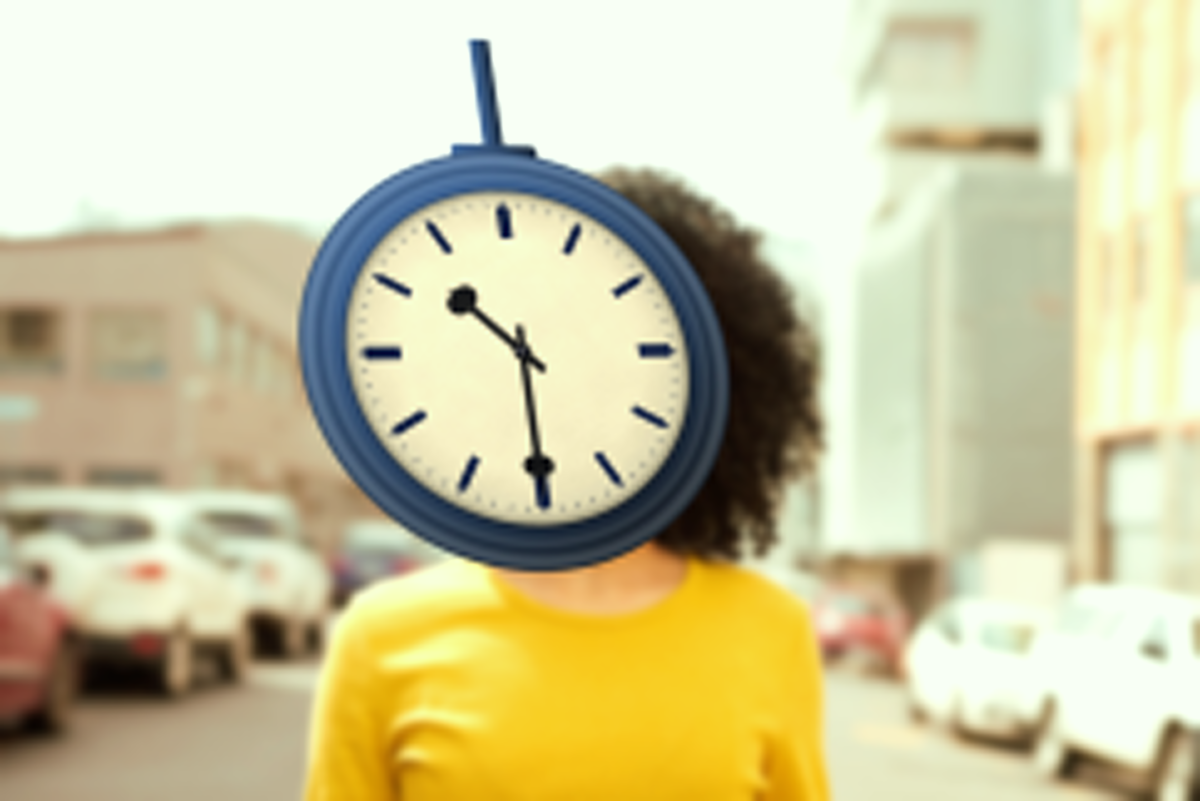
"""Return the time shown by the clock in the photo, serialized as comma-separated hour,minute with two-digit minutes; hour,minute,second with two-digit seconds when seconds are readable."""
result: 10,30
